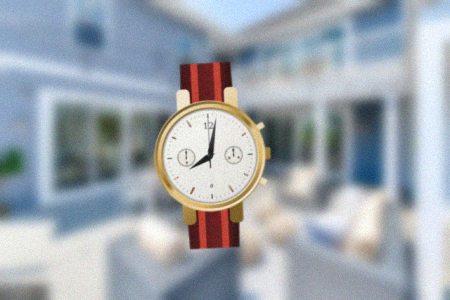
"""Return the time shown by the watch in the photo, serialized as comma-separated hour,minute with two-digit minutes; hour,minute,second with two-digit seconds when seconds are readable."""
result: 8,02
